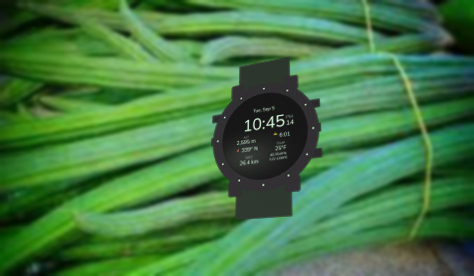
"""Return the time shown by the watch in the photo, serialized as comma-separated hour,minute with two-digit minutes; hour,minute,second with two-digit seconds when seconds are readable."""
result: 10,45
